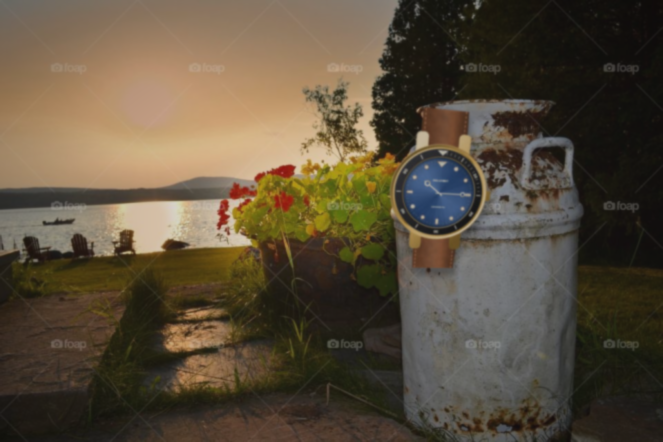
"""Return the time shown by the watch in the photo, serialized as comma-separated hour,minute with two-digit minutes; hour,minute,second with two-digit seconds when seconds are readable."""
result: 10,15
